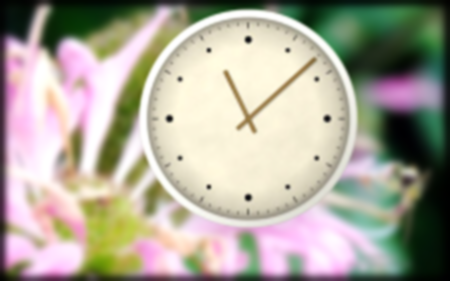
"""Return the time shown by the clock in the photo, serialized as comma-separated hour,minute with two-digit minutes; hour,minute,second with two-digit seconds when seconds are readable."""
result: 11,08
